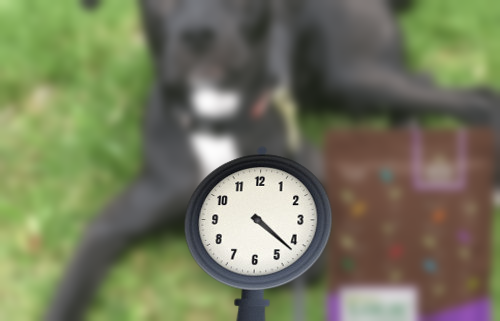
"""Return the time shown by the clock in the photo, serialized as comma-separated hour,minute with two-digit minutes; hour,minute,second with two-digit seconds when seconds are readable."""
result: 4,22
